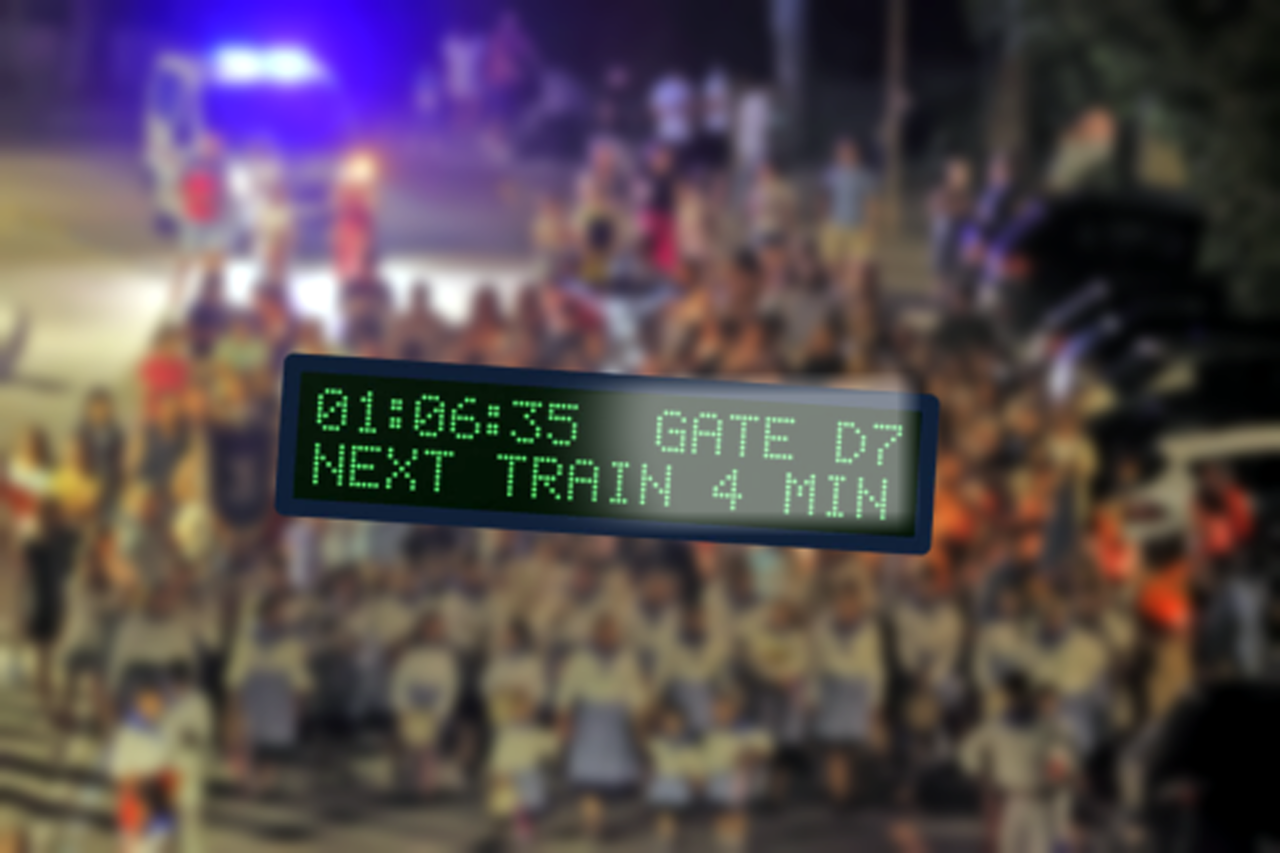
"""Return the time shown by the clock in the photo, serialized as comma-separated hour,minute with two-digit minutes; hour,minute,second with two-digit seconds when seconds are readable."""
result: 1,06,35
